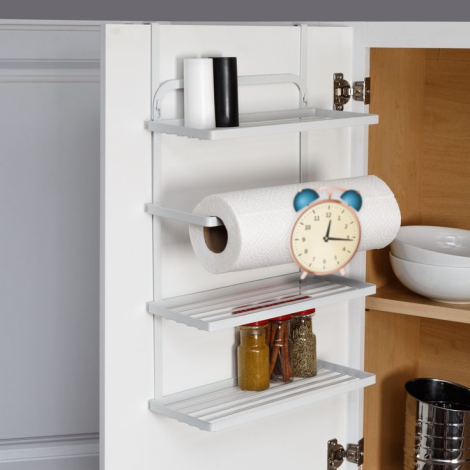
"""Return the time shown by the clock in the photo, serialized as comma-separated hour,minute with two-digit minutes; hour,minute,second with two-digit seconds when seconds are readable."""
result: 12,16
